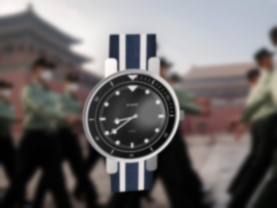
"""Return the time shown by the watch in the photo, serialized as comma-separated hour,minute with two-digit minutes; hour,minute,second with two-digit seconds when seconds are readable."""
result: 8,39
